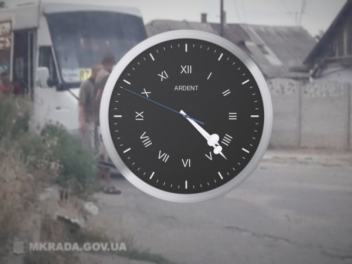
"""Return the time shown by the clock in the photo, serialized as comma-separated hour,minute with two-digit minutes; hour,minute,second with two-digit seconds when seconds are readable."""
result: 4,22,49
